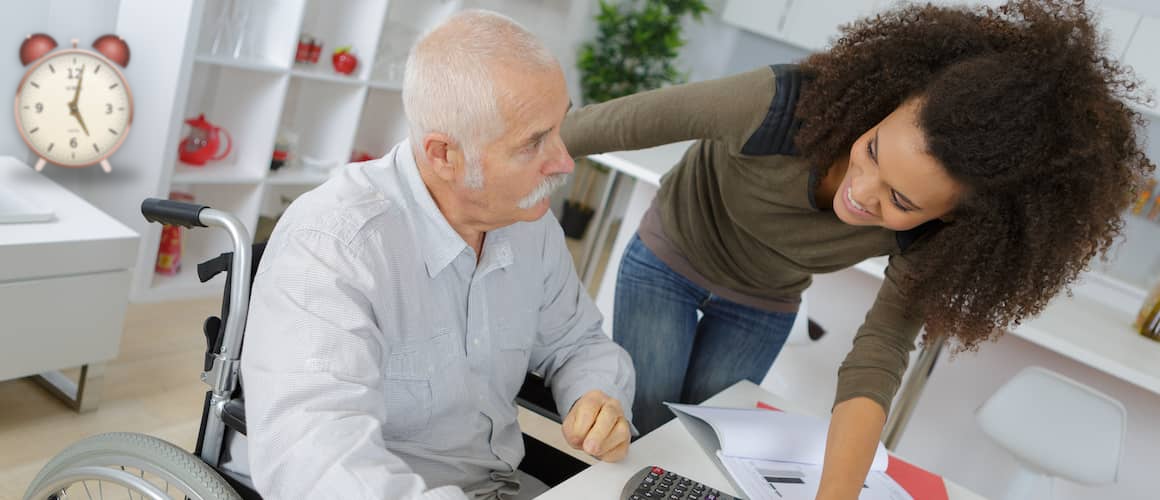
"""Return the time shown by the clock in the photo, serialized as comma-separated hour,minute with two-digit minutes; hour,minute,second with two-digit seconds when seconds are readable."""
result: 5,02
